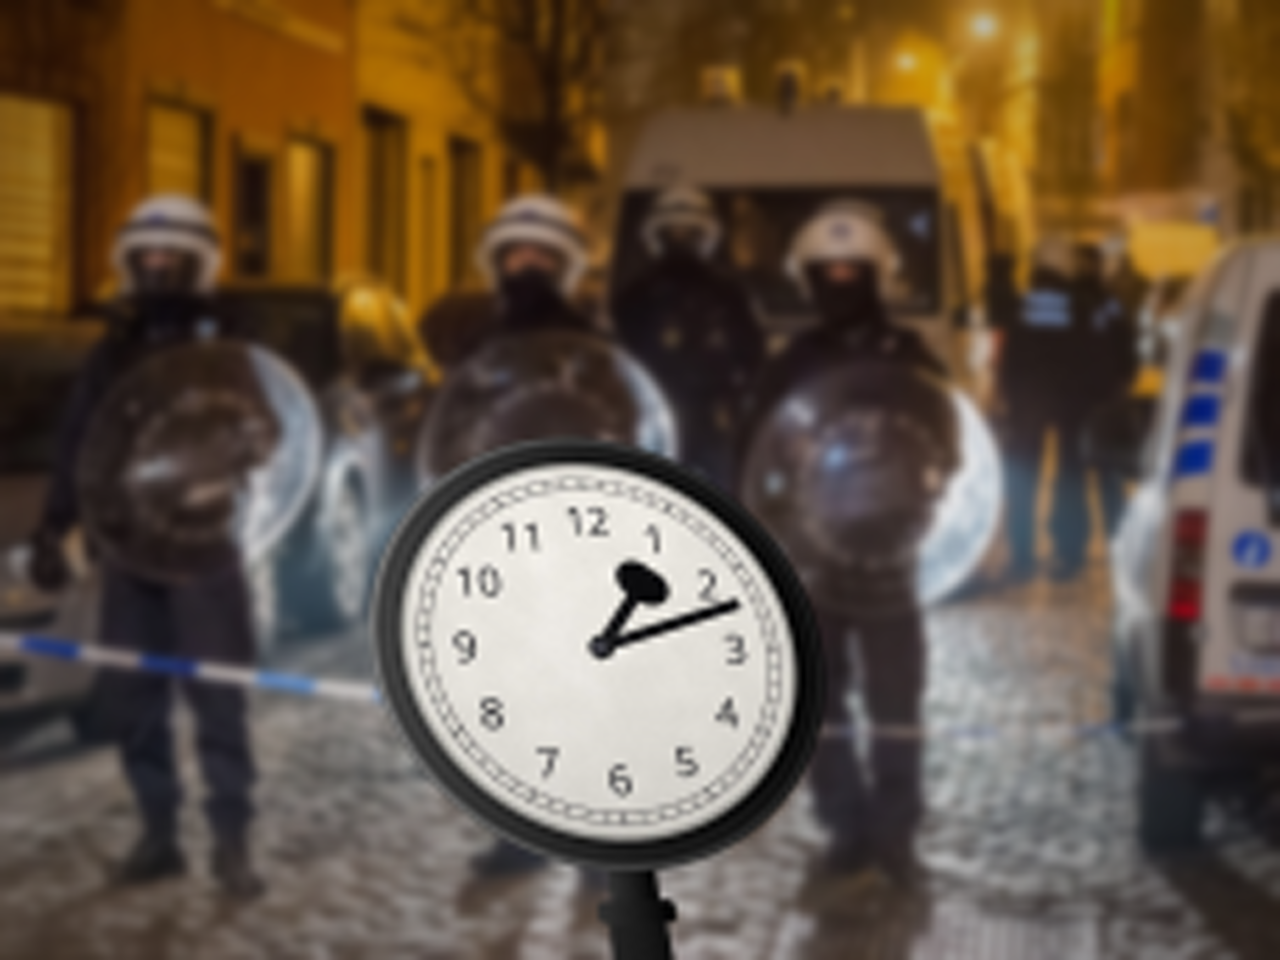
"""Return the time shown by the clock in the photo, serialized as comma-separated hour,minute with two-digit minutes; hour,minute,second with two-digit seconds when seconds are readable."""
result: 1,12
